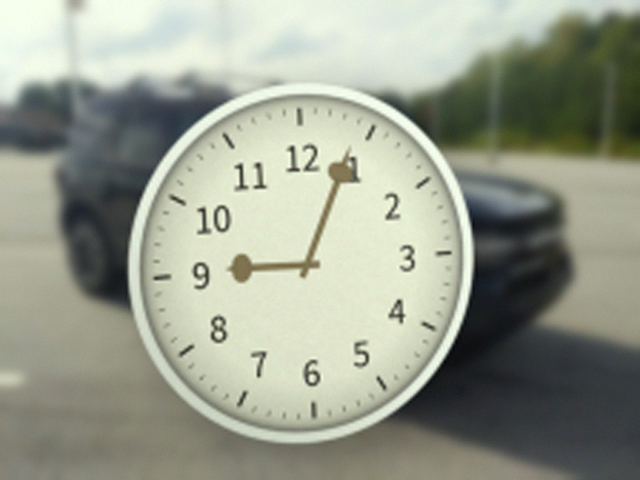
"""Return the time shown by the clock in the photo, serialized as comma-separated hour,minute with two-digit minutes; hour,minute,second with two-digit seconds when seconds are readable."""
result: 9,04
